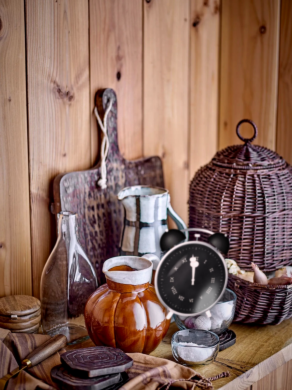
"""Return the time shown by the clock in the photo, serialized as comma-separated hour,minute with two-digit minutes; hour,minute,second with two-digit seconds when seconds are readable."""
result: 11,59
